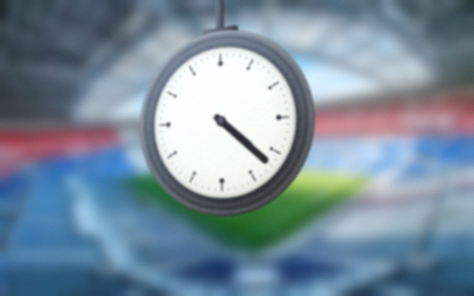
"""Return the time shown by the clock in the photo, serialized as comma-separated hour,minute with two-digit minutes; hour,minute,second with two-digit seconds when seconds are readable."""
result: 4,22
